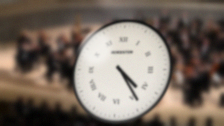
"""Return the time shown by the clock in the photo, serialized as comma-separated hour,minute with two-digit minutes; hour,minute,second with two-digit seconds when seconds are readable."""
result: 4,24
